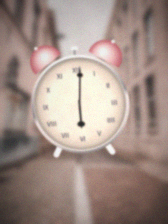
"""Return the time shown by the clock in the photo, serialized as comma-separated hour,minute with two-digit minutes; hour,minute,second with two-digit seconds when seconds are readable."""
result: 6,01
